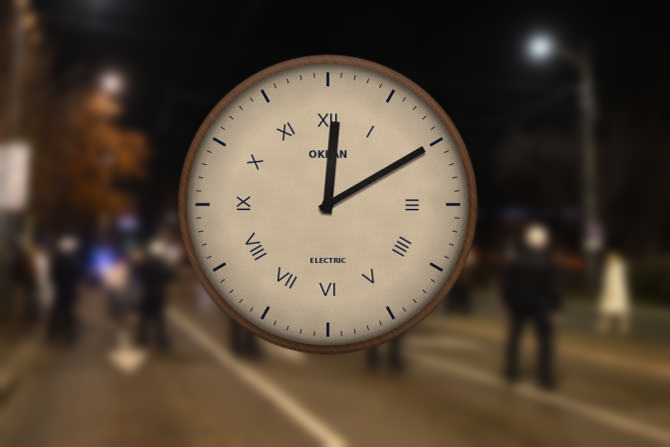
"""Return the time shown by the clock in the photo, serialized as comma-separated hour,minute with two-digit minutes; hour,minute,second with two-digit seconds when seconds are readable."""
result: 12,10
